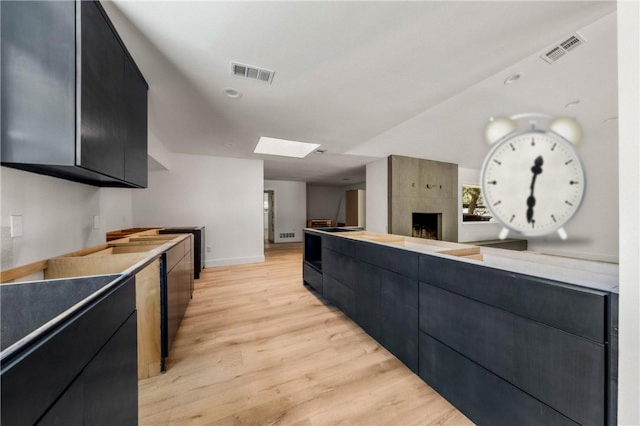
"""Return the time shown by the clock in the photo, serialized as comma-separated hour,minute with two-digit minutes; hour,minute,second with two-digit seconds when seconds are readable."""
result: 12,31
